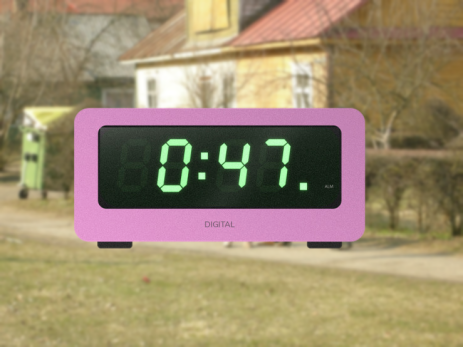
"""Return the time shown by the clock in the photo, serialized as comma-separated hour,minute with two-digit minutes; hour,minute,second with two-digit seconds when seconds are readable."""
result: 0,47
